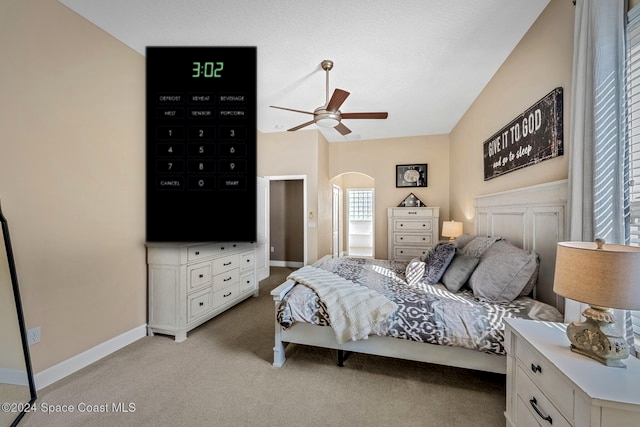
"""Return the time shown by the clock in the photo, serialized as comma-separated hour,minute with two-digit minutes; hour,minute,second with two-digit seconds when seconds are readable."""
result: 3,02
